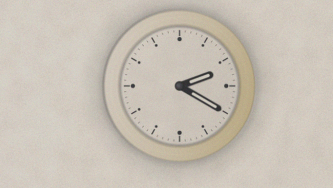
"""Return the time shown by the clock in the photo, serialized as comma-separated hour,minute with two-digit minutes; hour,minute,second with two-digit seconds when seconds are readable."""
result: 2,20
